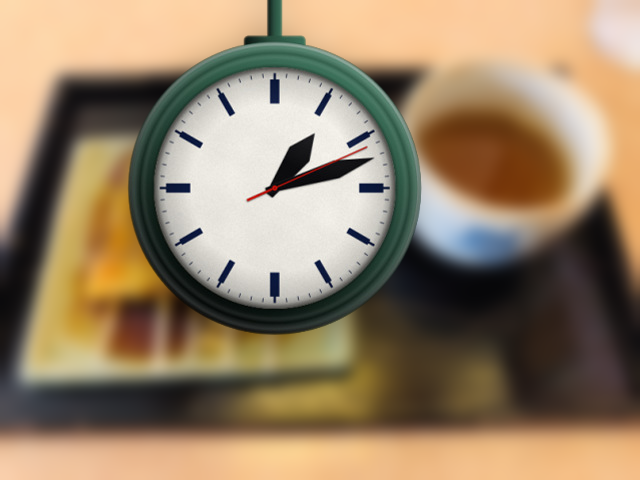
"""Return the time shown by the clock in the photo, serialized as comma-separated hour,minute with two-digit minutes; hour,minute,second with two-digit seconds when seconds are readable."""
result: 1,12,11
